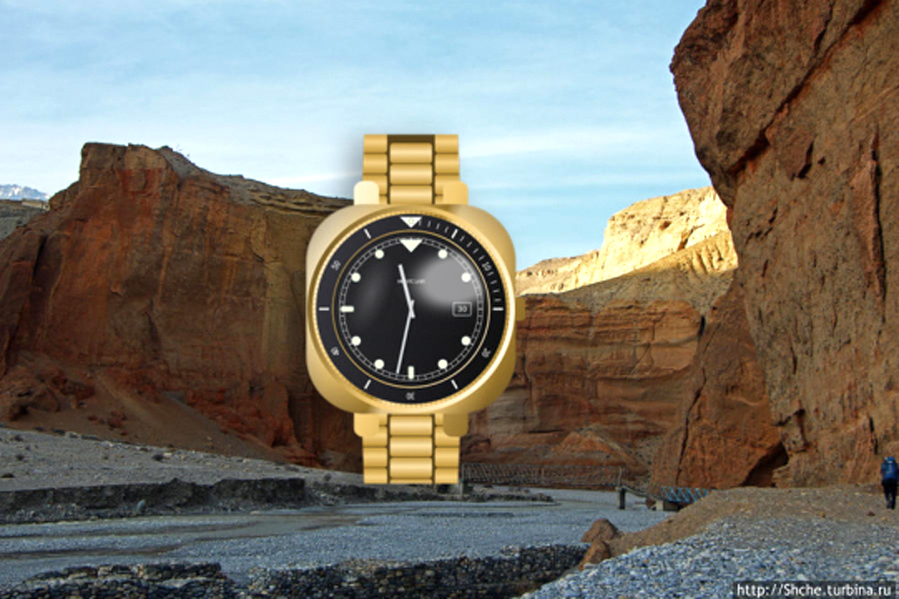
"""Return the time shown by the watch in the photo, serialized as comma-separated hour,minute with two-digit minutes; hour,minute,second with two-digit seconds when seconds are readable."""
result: 11,32
